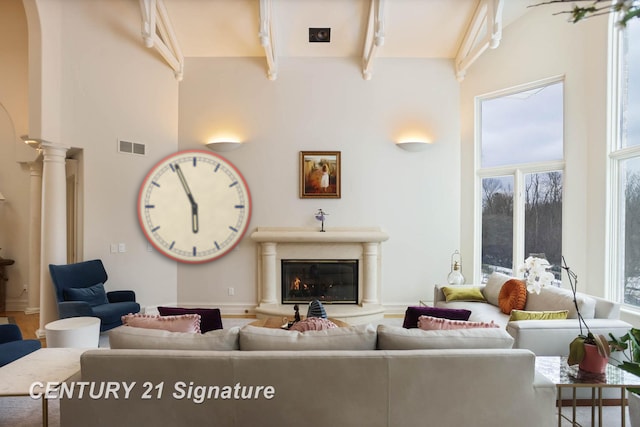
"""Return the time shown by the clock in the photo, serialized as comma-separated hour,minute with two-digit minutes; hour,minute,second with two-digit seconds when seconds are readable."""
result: 5,56
